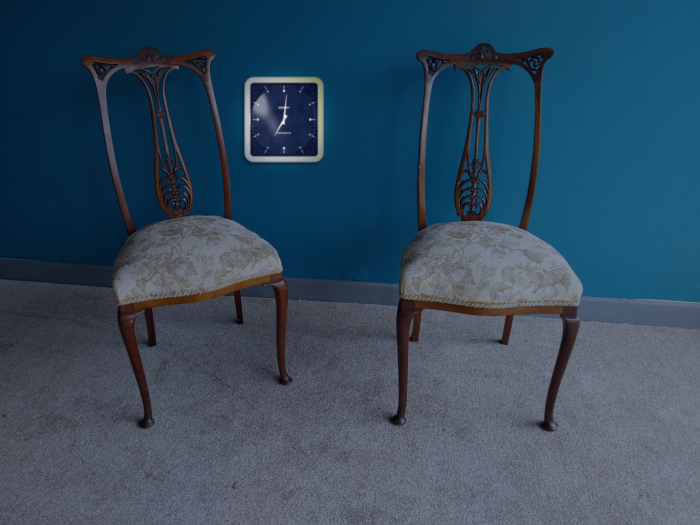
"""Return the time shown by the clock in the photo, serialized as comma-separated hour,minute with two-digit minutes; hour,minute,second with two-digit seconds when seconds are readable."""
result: 7,01
